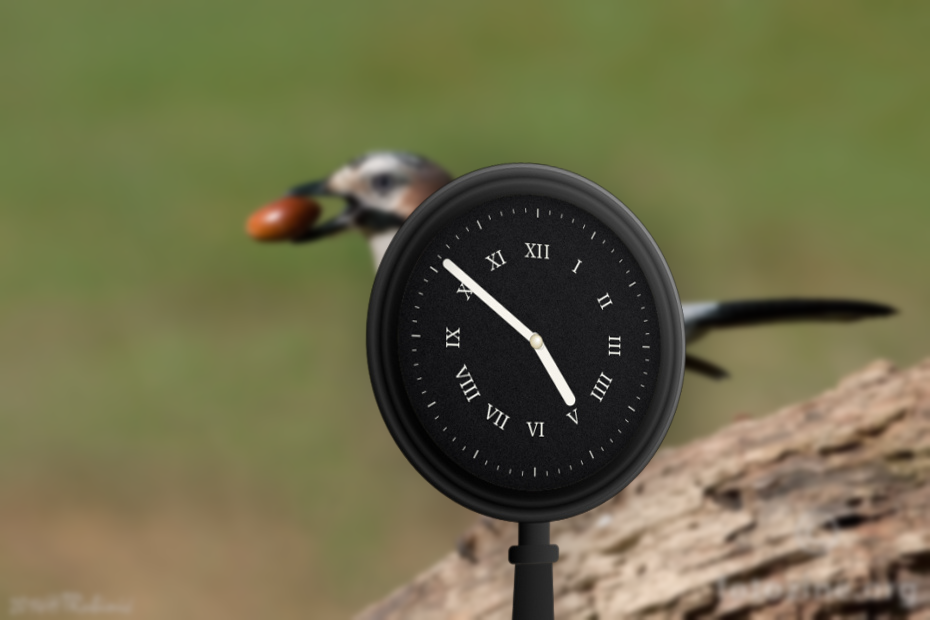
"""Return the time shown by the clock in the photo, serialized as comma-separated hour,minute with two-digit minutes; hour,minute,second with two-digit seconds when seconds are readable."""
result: 4,51
